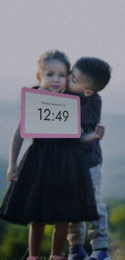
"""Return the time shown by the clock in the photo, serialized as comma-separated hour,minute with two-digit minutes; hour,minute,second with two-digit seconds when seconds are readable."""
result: 12,49
